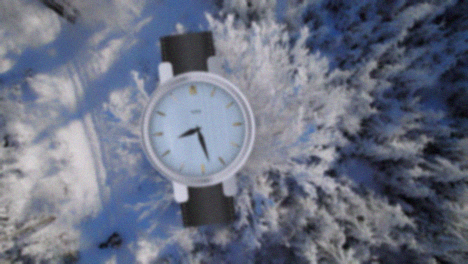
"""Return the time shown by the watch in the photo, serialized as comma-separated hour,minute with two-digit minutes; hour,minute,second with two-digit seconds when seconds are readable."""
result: 8,28
